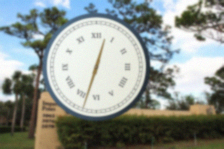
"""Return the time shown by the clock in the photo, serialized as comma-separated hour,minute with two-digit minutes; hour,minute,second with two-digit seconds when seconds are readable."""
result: 12,33
